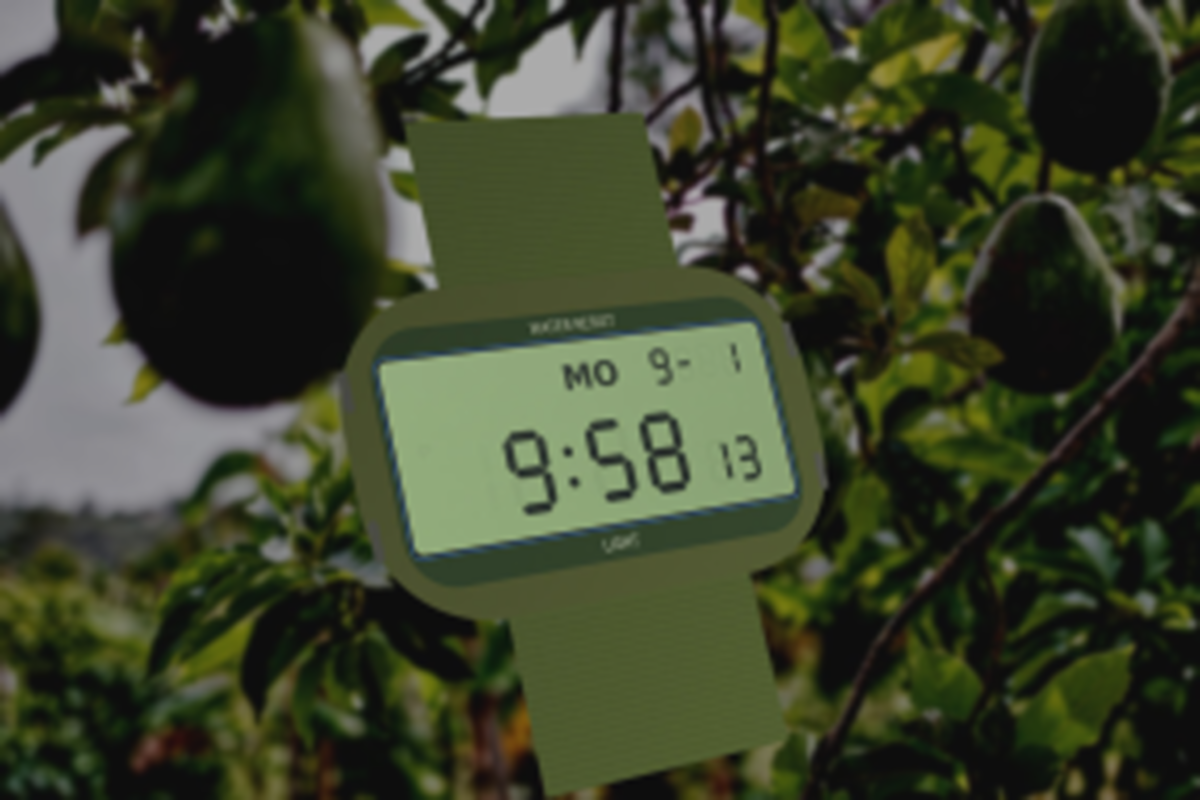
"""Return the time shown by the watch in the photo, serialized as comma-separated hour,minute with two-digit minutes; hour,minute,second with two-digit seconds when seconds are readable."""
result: 9,58,13
